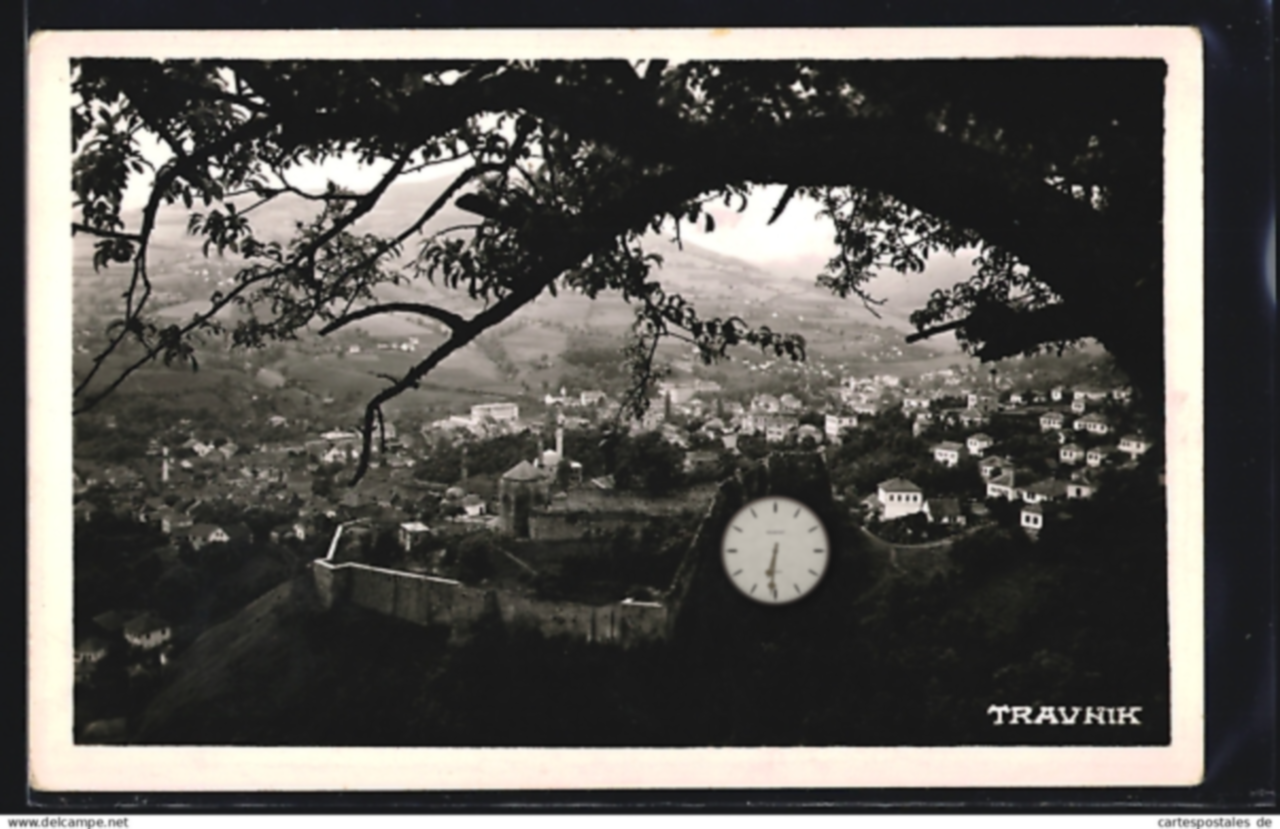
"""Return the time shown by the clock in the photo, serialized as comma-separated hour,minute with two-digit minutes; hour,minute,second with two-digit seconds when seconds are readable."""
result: 6,31
